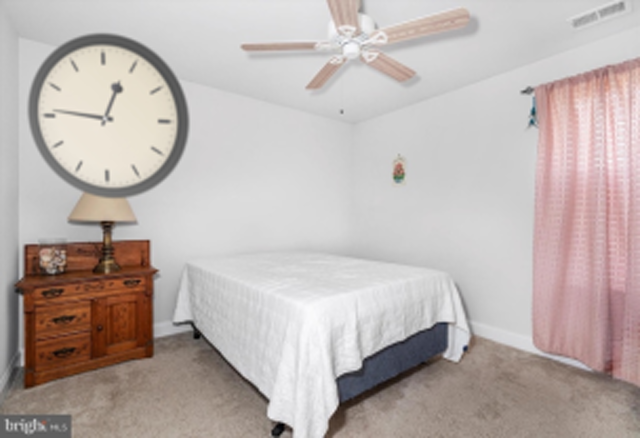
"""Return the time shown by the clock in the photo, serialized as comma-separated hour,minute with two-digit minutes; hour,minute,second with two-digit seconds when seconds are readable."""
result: 12,46
